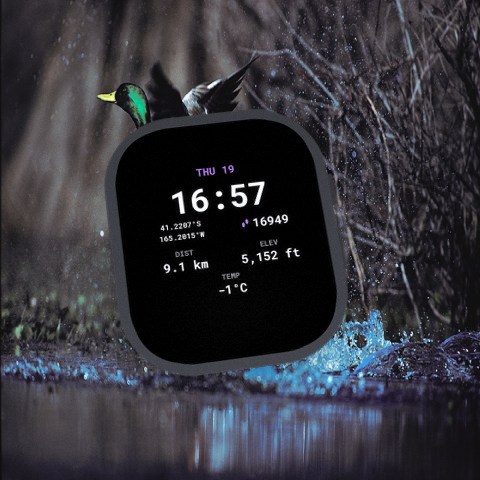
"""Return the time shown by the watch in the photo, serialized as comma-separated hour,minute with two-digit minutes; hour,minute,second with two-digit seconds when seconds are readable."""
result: 16,57
